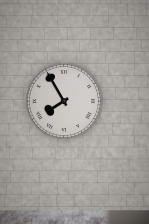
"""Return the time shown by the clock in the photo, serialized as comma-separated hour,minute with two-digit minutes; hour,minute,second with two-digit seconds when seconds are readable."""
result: 7,55
